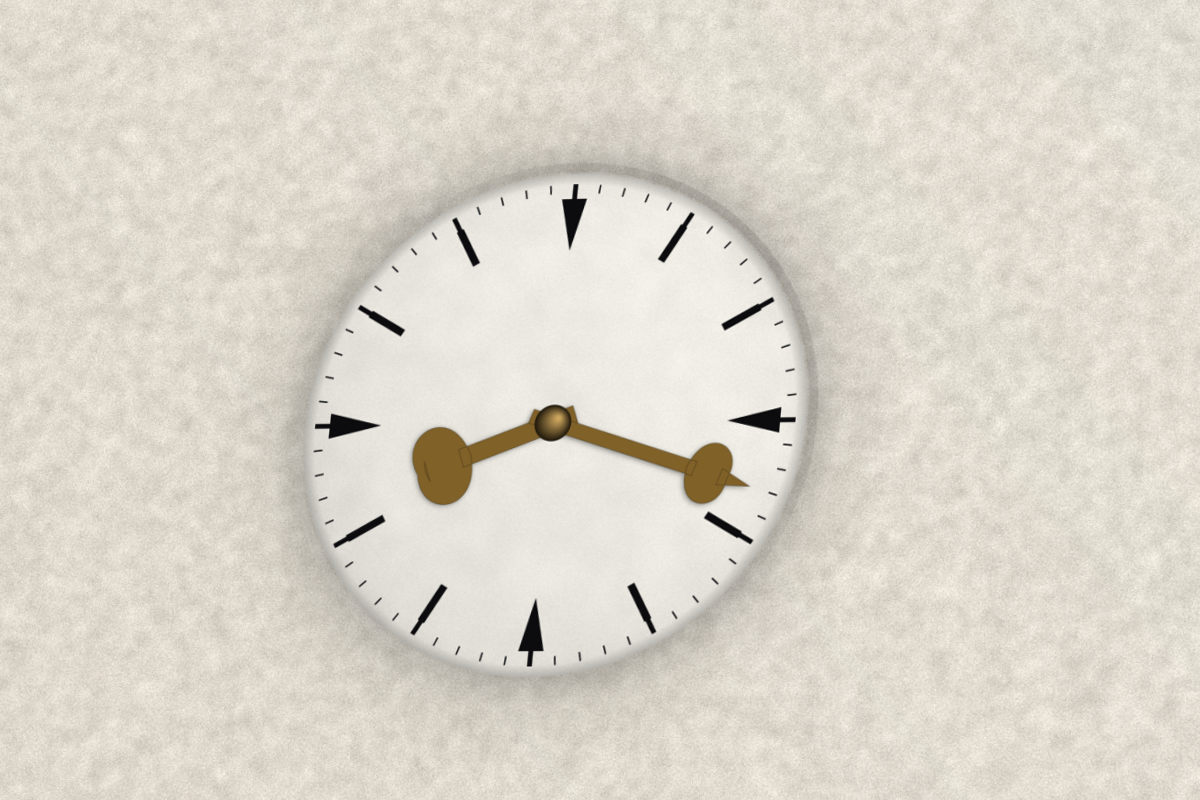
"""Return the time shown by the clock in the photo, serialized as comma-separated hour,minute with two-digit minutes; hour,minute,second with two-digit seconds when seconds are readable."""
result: 8,18
